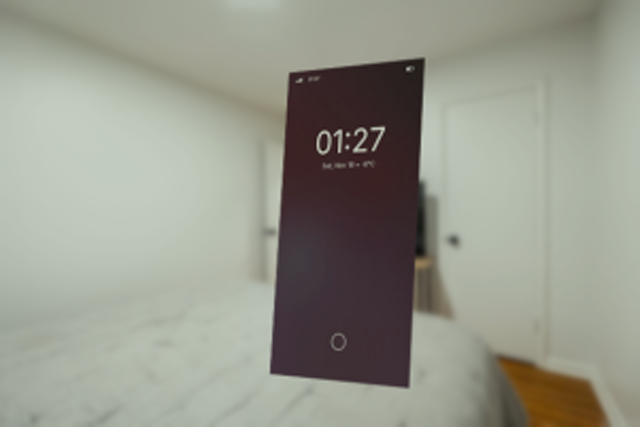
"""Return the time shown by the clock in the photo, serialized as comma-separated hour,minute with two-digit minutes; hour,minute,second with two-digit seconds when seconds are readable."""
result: 1,27
